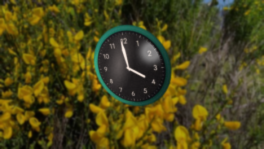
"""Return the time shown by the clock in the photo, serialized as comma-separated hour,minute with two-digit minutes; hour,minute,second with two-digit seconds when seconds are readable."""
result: 3,59
